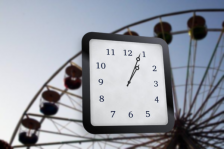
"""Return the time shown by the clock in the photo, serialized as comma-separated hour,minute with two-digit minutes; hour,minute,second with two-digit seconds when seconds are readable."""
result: 1,04
